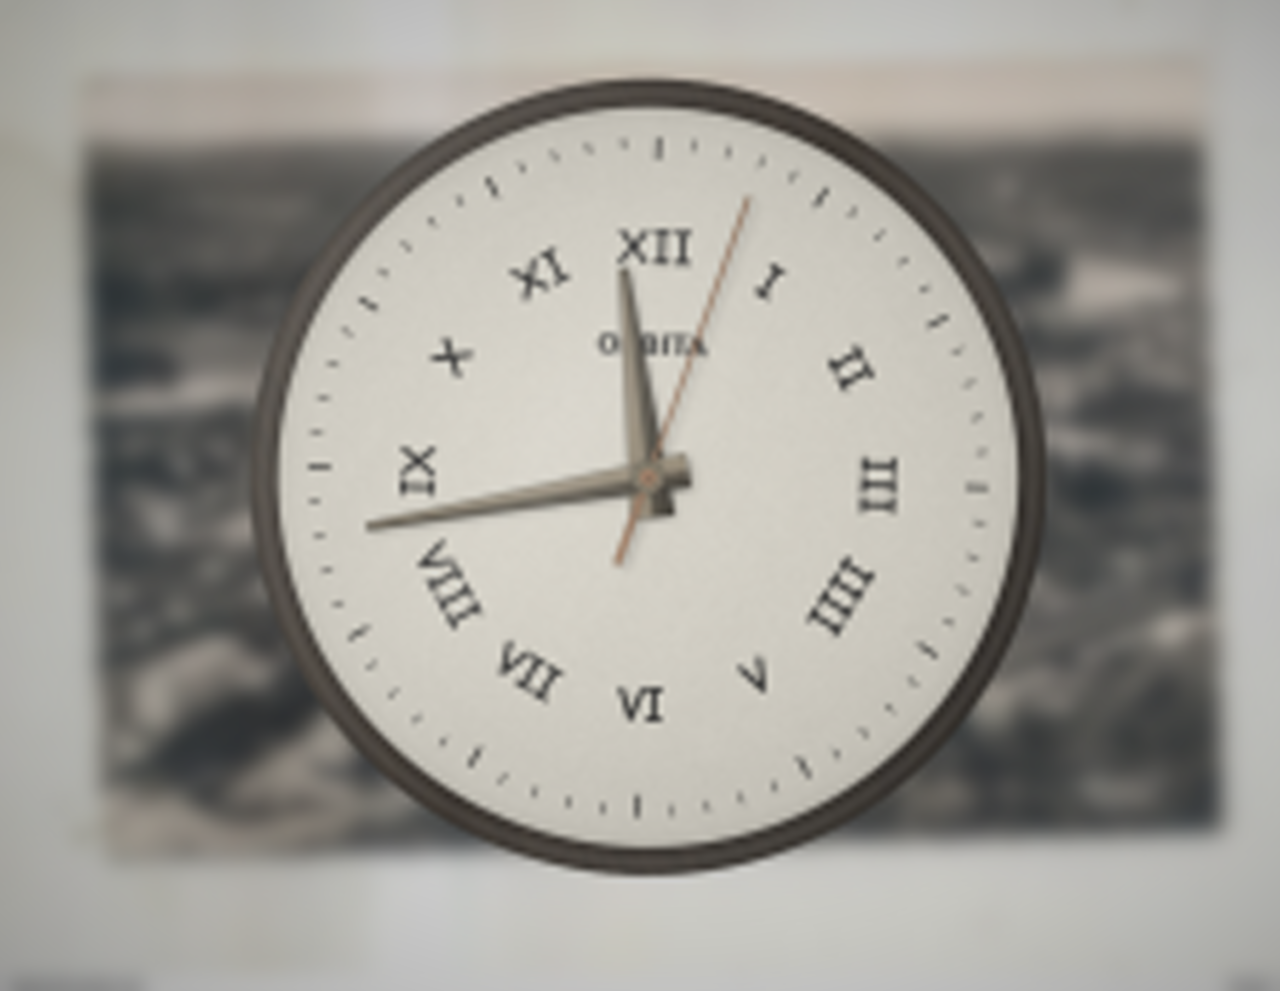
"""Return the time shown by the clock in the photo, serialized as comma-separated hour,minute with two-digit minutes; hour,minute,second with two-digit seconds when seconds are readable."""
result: 11,43,03
